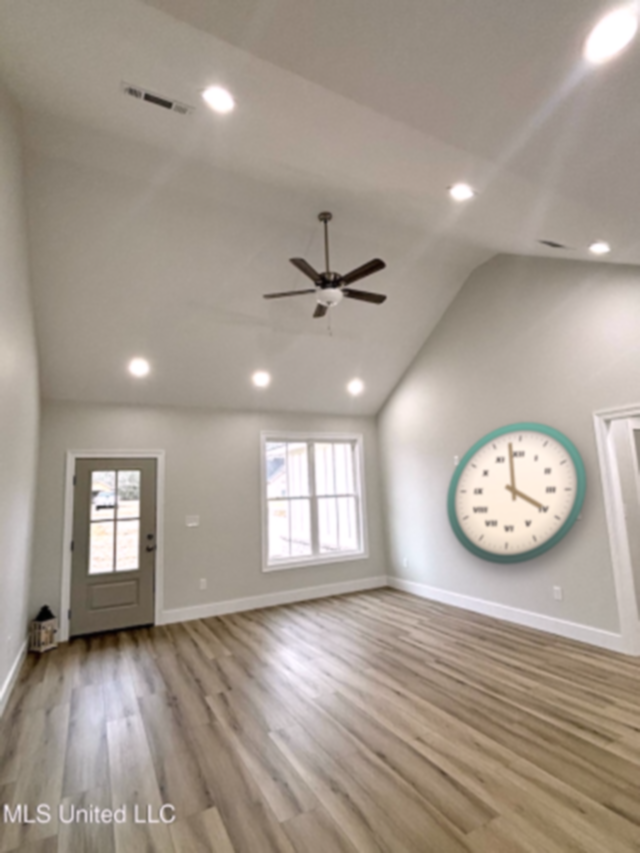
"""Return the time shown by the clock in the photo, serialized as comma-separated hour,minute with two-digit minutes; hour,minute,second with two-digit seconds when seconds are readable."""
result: 3,58
